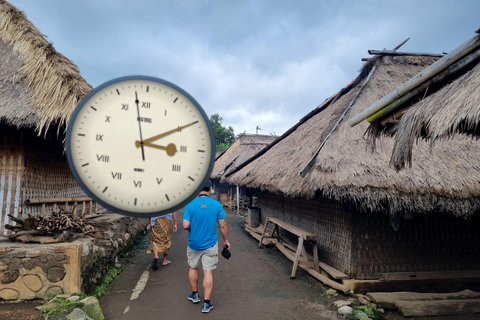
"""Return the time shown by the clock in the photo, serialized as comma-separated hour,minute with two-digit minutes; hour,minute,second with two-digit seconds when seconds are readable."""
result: 3,09,58
